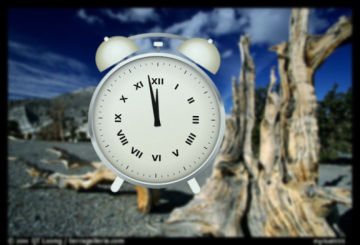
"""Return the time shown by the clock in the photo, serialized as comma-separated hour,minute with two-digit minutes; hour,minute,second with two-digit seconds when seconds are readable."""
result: 11,58
